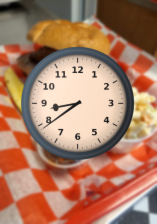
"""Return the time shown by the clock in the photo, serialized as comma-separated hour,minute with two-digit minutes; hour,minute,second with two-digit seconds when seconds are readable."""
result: 8,39
